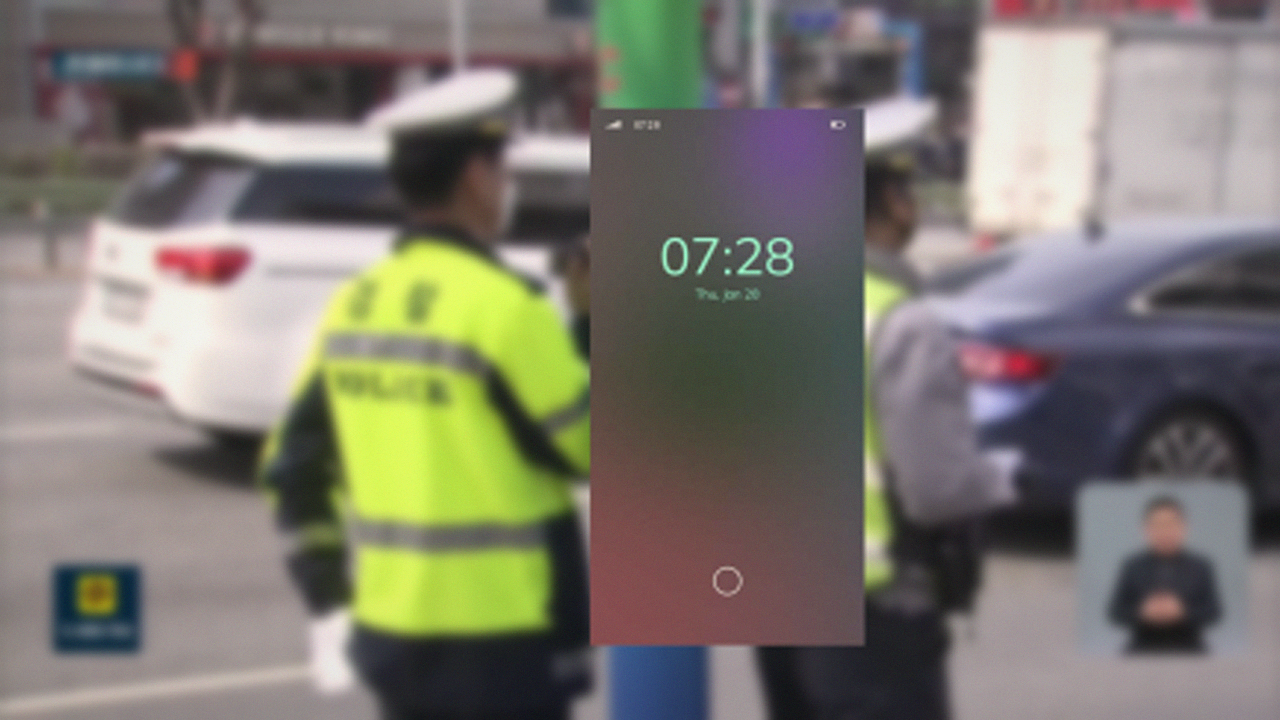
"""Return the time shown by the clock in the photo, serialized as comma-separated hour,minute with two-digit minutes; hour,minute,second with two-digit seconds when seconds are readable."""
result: 7,28
